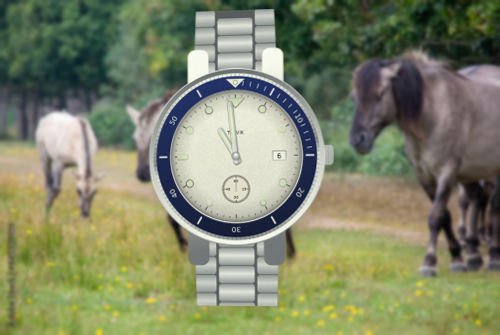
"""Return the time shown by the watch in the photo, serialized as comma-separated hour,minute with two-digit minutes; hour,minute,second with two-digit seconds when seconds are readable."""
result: 10,59
